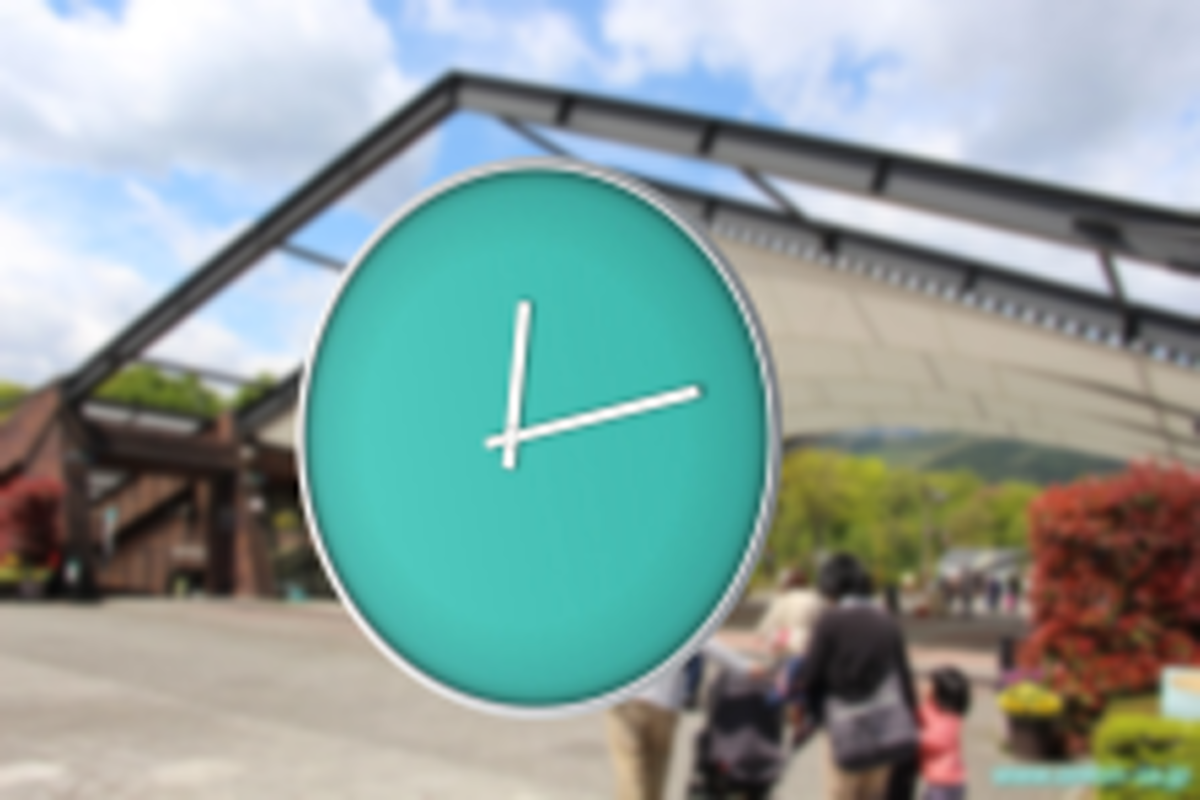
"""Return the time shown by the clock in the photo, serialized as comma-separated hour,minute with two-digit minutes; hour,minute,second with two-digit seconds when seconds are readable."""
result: 12,13
